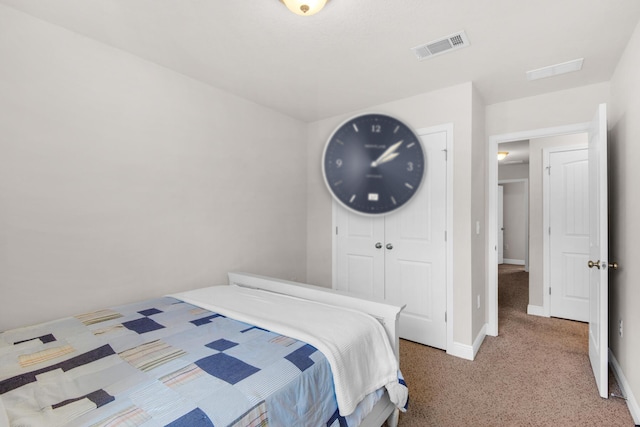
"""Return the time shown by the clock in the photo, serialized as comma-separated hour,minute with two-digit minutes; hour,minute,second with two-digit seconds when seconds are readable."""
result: 2,08
